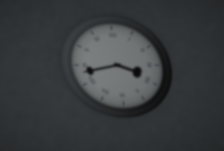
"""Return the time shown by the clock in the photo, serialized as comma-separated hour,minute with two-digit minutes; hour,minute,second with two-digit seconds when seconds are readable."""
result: 3,43
